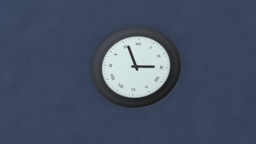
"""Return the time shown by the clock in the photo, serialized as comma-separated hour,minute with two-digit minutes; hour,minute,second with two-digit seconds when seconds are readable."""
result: 2,56
